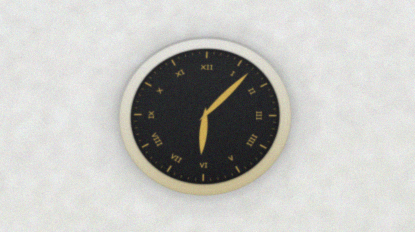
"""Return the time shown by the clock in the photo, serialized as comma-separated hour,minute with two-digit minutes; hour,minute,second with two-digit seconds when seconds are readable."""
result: 6,07
